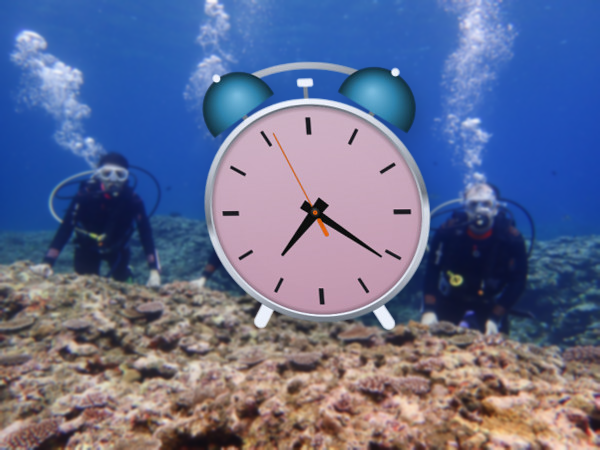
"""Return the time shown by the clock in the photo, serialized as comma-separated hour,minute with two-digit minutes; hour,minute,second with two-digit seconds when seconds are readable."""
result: 7,20,56
